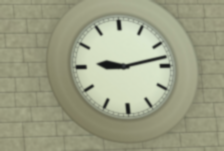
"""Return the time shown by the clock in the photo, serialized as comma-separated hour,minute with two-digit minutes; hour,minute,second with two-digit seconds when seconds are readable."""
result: 9,13
